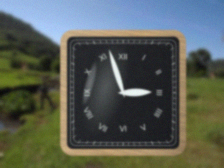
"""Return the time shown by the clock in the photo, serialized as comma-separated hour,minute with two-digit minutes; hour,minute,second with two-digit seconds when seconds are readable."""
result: 2,57
